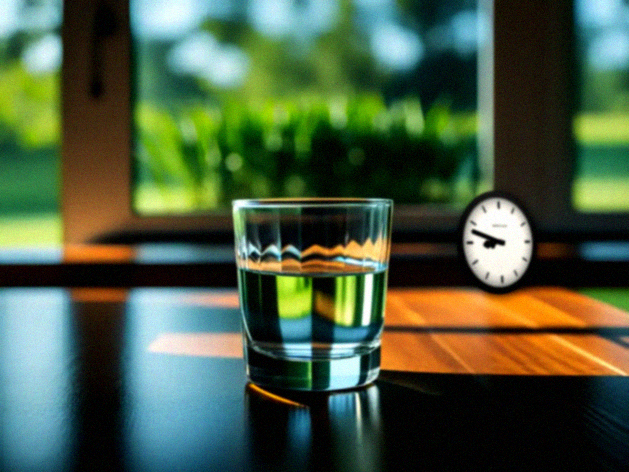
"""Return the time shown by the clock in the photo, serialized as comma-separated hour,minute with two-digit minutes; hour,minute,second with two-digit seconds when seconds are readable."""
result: 8,48
